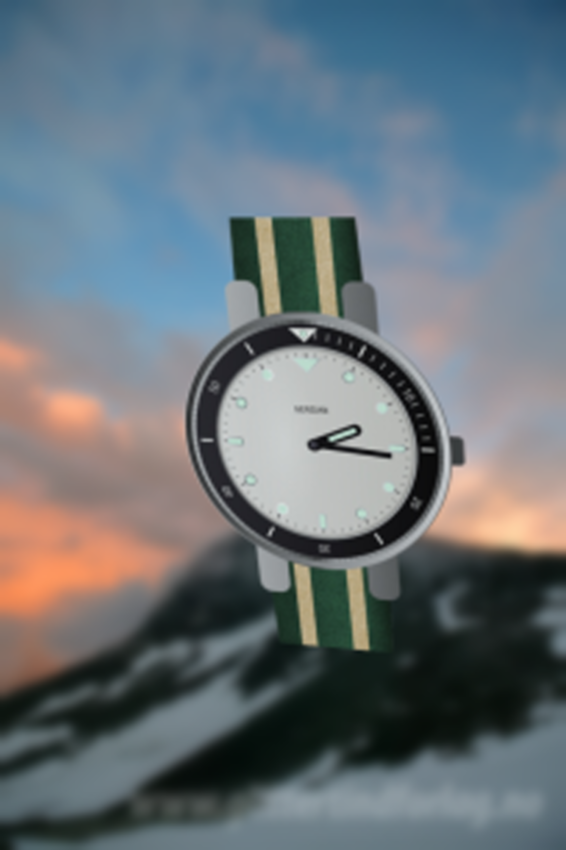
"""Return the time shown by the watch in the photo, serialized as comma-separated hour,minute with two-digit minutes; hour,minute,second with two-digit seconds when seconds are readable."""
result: 2,16
